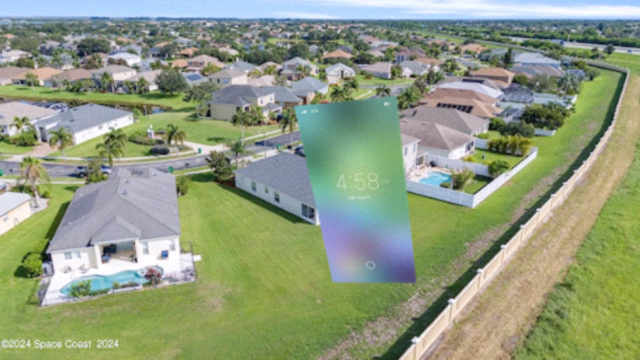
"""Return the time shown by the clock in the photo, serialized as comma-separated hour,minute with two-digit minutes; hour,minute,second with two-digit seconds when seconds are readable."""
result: 4,58
